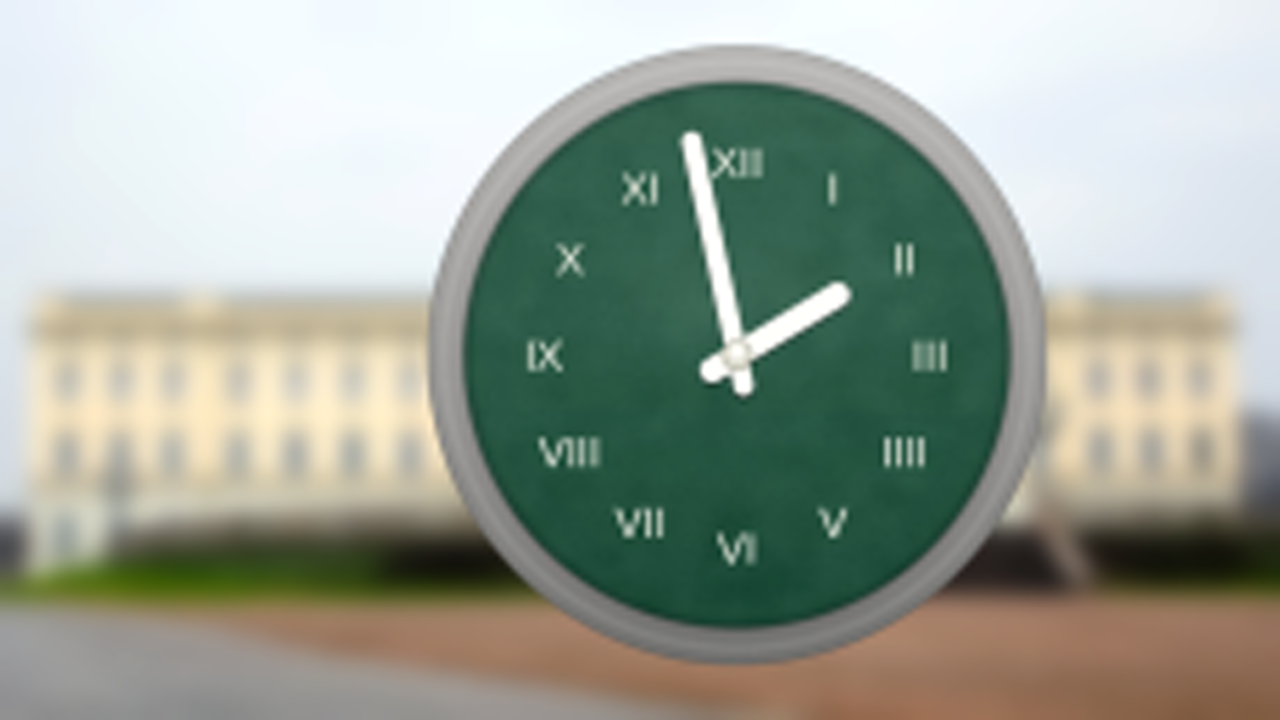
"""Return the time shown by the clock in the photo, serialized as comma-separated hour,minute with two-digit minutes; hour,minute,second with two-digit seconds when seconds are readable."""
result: 1,58
